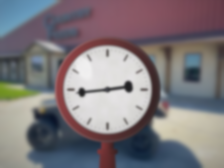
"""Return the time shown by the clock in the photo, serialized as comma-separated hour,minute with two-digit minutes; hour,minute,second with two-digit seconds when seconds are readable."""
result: 2,44
